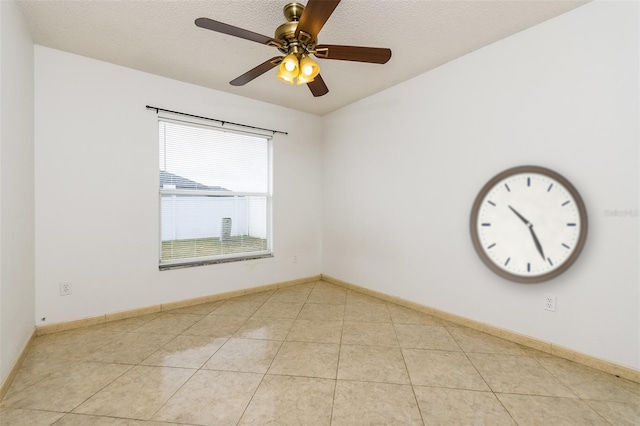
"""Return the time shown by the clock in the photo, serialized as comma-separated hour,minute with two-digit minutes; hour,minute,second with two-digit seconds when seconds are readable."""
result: 10,26
